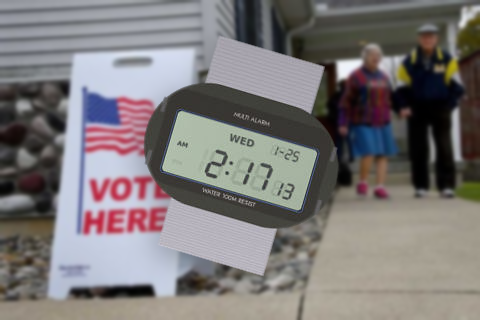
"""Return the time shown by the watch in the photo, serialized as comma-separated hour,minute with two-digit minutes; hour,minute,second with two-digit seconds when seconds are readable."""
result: 2,17,13
